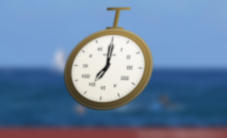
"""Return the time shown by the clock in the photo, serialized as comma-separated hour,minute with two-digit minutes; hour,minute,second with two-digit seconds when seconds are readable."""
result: 7,00
